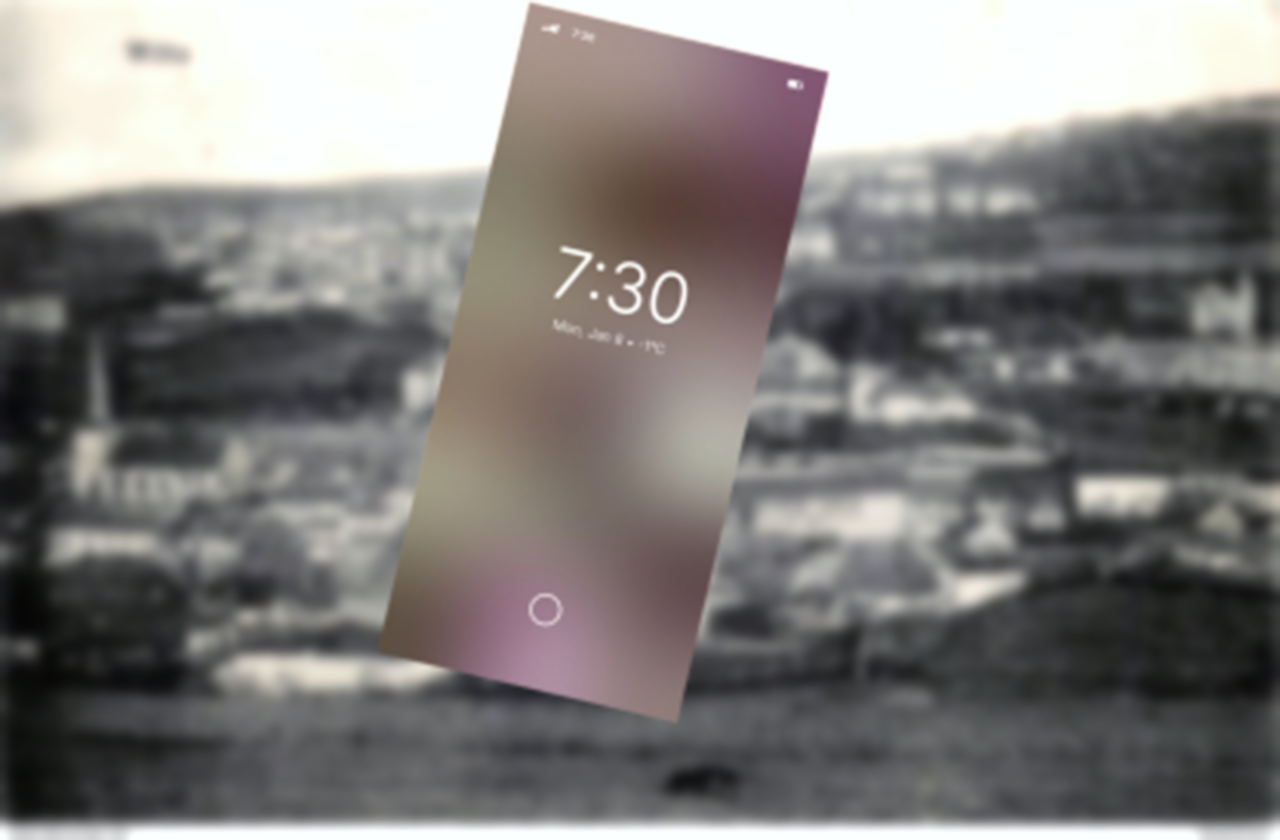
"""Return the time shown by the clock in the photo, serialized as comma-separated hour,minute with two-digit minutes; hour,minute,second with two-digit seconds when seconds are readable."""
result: 7,30
